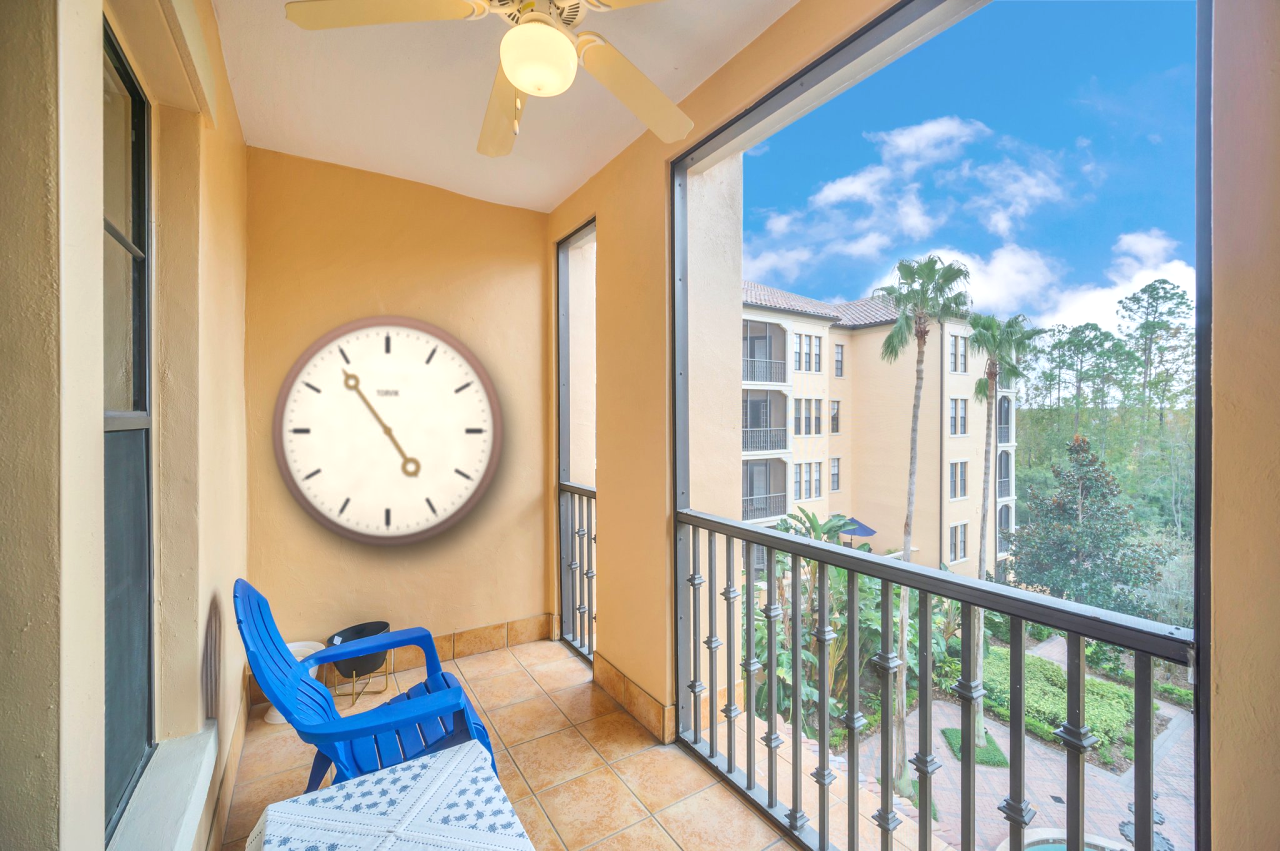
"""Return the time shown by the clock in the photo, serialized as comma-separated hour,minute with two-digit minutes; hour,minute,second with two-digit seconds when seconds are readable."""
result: 4,54
